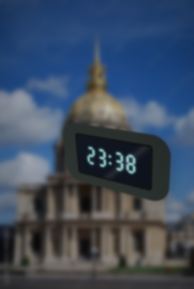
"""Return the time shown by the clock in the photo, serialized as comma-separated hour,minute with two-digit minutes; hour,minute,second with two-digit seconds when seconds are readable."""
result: 23,38
